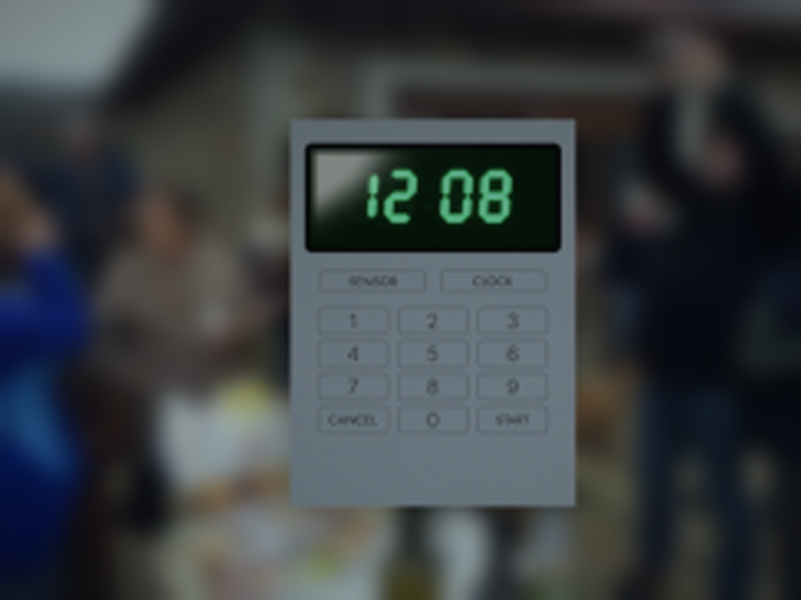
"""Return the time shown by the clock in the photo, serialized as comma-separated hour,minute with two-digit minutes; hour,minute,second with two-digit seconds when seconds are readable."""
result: 12,08
